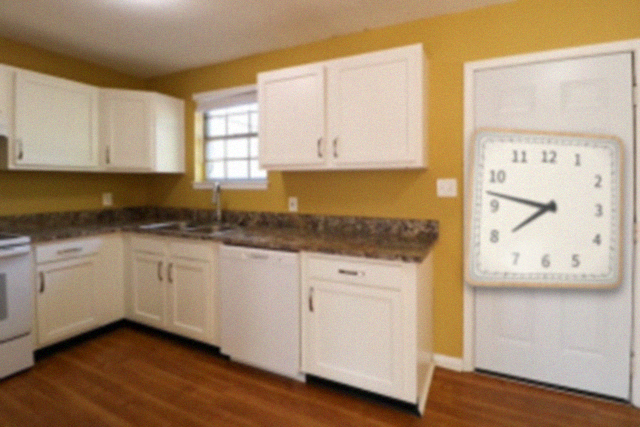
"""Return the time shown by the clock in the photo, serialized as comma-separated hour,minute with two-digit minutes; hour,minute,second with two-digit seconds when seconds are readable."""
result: 7,47
